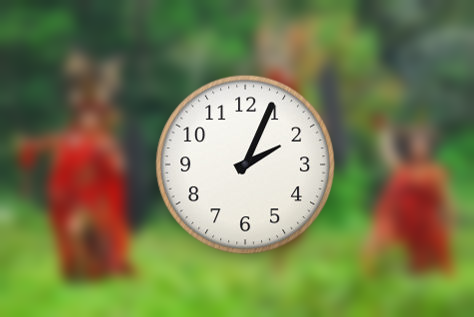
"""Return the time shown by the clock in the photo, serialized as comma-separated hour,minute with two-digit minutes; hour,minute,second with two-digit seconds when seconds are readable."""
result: 2,04
